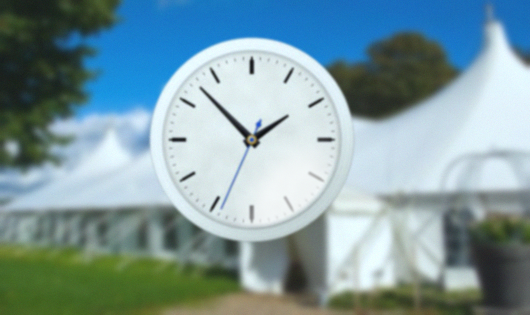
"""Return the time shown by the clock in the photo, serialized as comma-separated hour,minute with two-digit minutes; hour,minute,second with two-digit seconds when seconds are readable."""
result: 1,52,34
